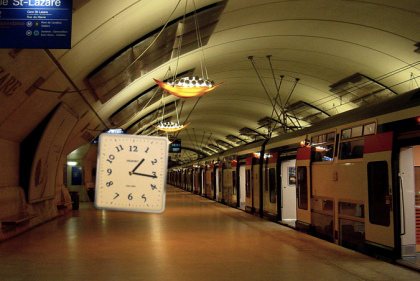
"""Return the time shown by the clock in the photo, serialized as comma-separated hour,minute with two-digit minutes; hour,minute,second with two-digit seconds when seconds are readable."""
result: 1,16
